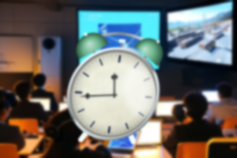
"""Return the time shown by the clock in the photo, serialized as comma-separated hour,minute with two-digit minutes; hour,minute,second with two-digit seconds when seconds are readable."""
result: 11,44
